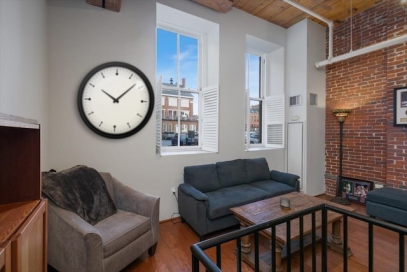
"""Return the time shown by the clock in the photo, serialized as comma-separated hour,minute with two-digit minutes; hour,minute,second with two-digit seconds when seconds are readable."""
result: 10,08
